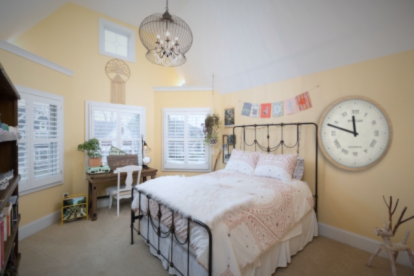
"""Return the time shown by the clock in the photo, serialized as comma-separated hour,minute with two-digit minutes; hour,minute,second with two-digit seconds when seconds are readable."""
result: 11,48
